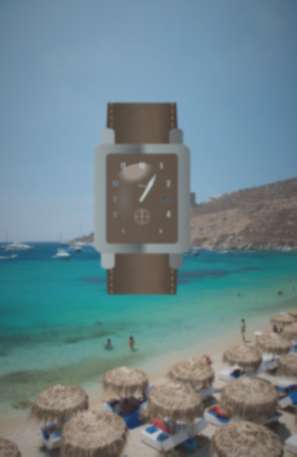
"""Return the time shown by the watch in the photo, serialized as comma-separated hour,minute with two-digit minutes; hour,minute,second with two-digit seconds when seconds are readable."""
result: 1,05
